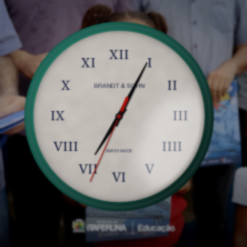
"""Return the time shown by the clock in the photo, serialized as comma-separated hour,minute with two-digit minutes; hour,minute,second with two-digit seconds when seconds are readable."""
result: 7,04,34
